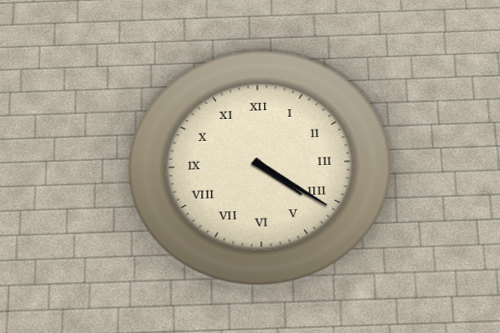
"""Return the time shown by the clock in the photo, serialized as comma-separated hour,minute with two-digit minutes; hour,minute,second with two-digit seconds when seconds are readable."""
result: 4,21
